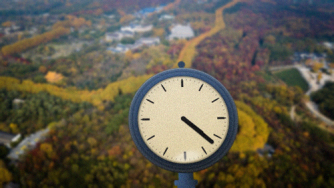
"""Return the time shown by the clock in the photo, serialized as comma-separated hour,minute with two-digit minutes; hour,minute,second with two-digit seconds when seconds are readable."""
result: 4,22
